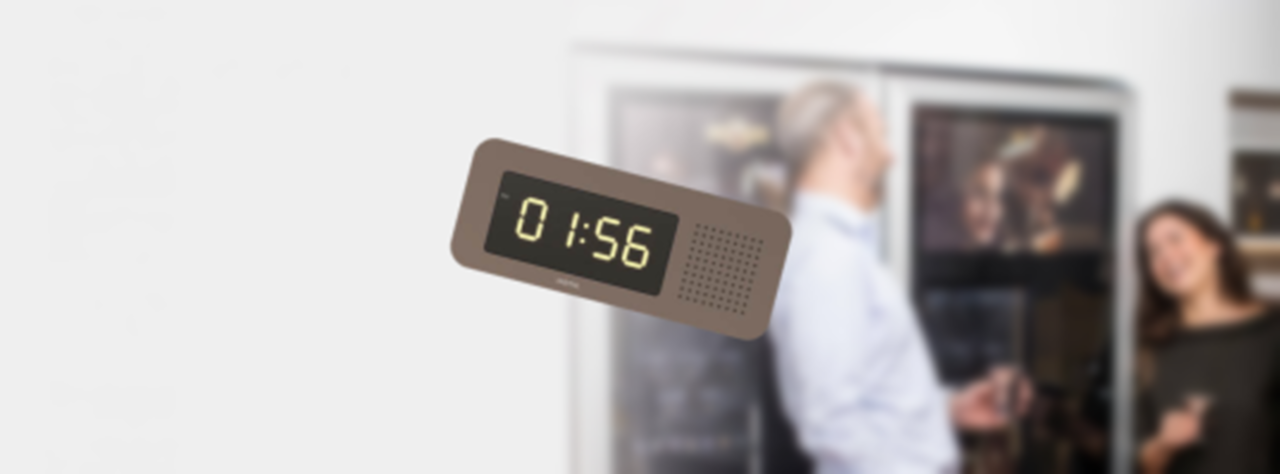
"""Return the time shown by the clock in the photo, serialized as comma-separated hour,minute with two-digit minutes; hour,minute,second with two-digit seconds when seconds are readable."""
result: 1,56
